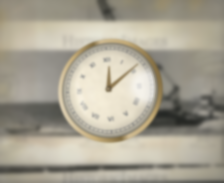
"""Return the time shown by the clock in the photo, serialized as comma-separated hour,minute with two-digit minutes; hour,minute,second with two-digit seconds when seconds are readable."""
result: 12,09
